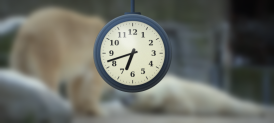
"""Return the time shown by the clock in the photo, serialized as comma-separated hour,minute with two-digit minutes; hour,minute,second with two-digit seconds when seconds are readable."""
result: 6,42
